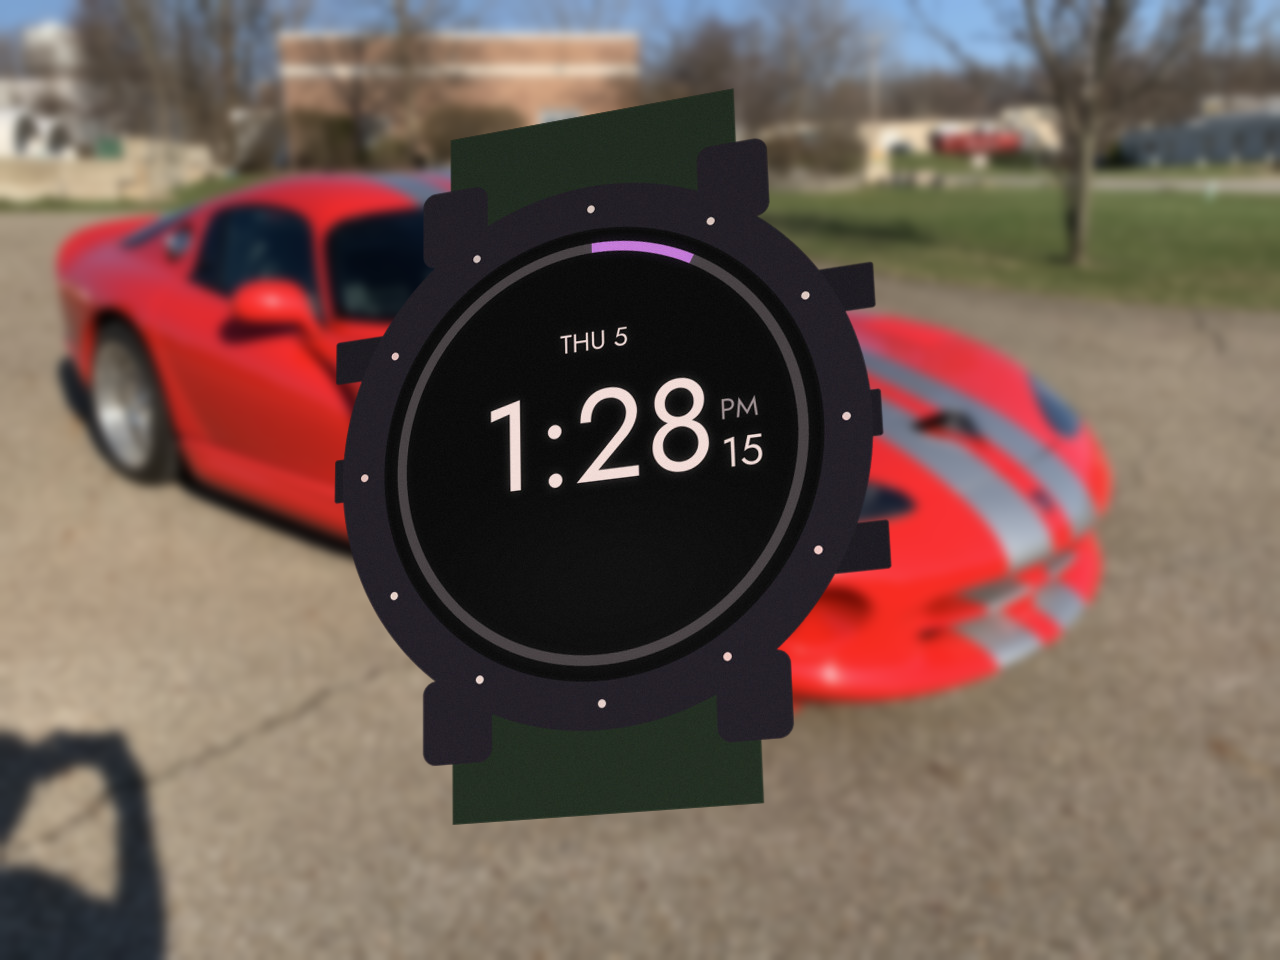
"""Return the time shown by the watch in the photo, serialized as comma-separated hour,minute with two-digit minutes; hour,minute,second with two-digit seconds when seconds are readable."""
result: 1,28,15
